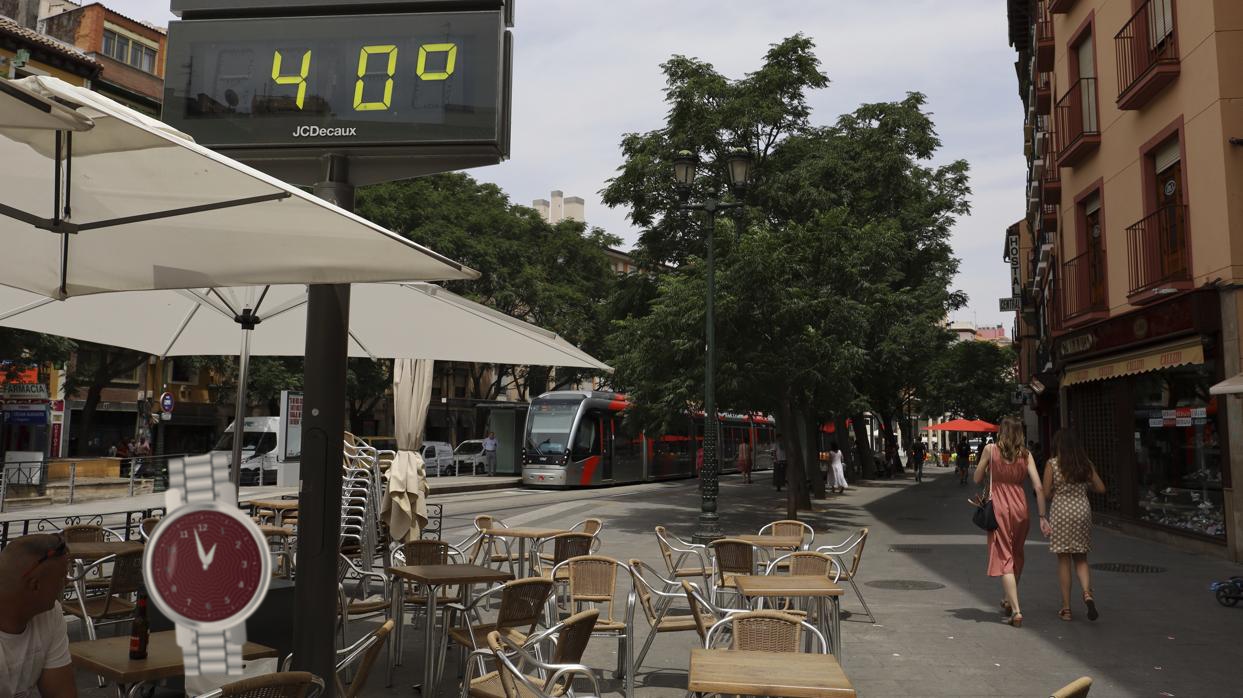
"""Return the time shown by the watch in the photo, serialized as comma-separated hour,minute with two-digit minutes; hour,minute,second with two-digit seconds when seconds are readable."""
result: 12,58
